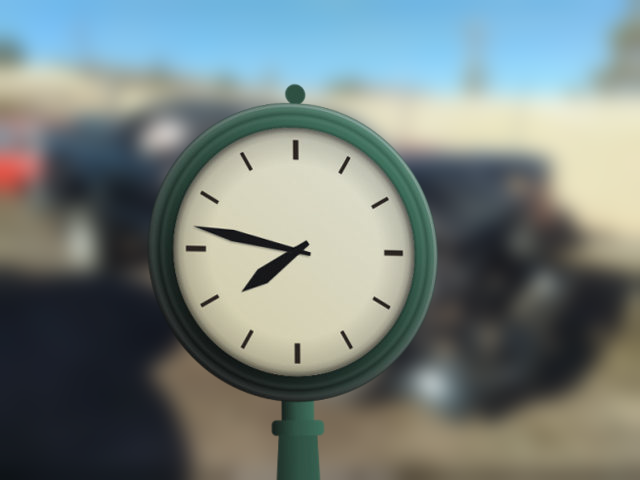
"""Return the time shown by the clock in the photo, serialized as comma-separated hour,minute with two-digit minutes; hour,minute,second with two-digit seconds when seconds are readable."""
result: 7,47
